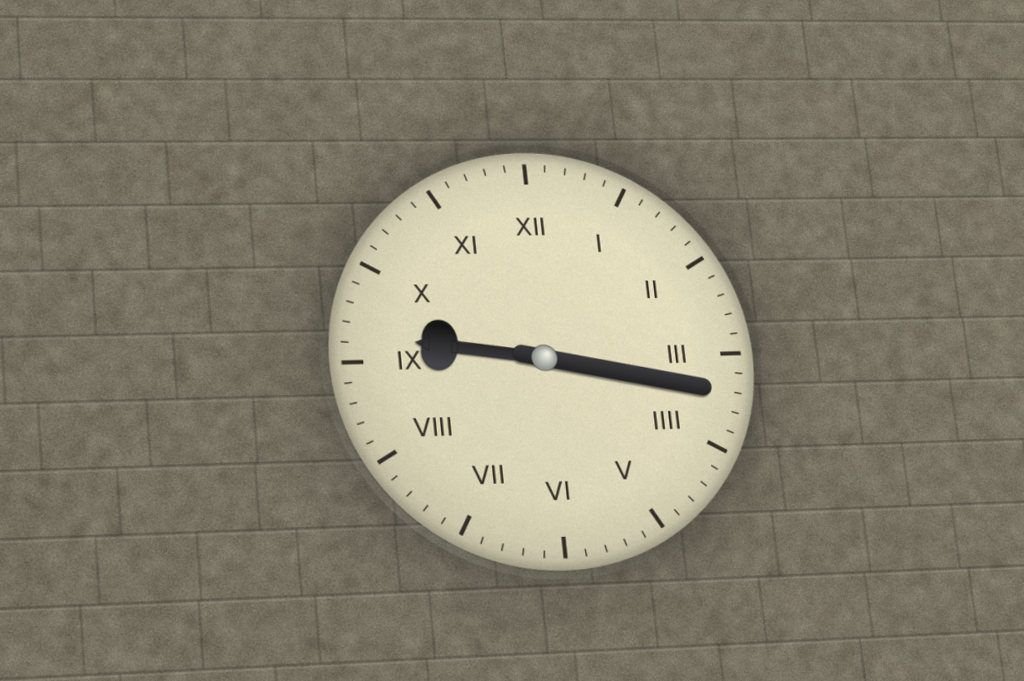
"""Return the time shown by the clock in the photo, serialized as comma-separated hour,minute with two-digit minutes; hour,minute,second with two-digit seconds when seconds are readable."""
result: 9,17
